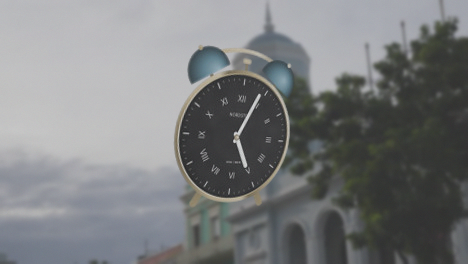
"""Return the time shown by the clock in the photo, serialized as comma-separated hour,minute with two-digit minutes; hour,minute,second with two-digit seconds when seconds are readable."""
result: 5,04
